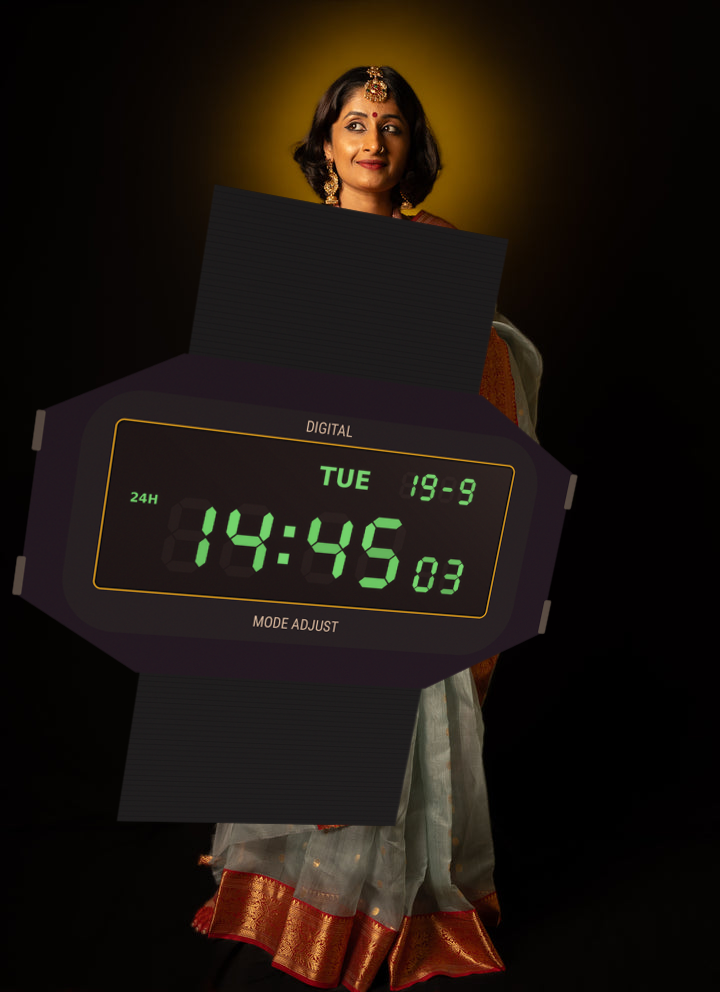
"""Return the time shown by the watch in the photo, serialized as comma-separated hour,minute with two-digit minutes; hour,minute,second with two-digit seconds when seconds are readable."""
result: 14,45,03
